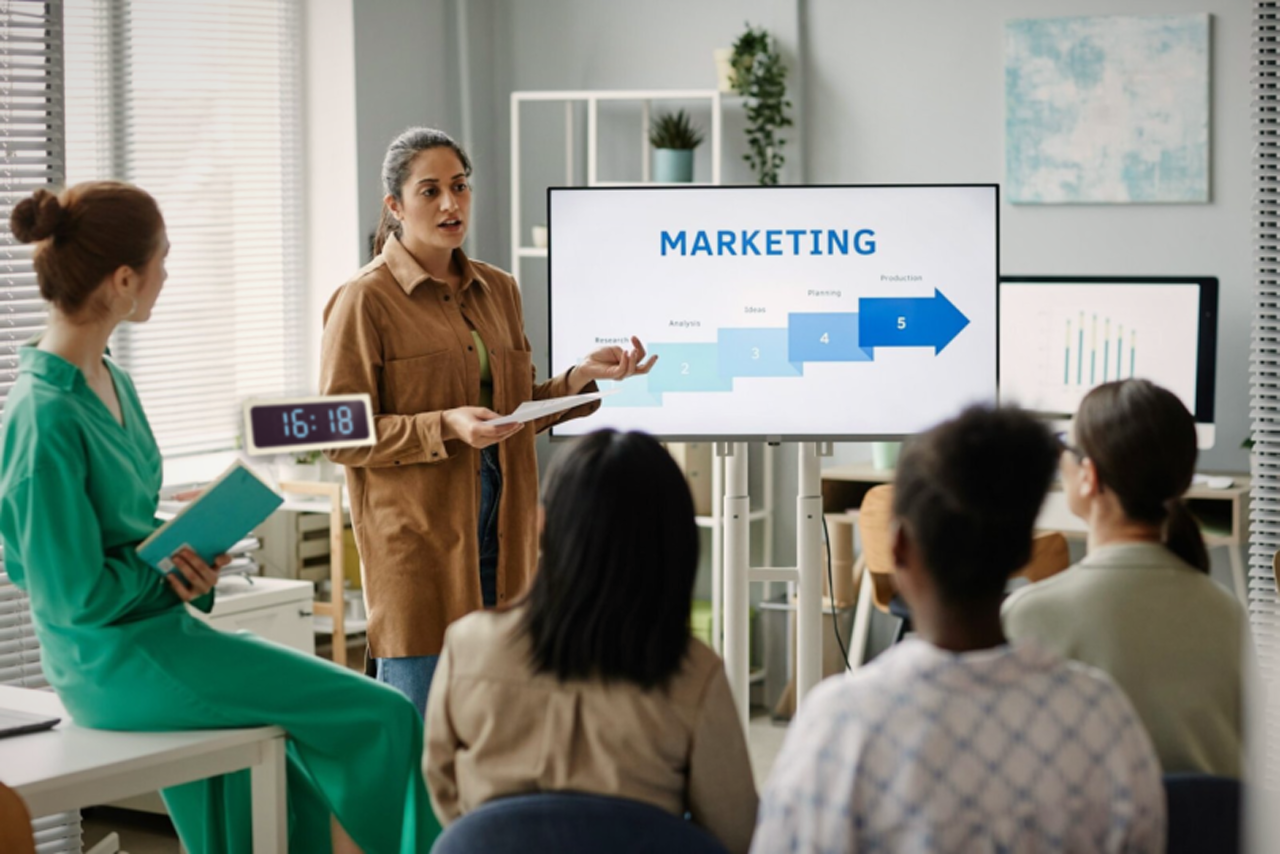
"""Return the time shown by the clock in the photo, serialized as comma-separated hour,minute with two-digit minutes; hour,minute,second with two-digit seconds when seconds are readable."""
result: 16,18
